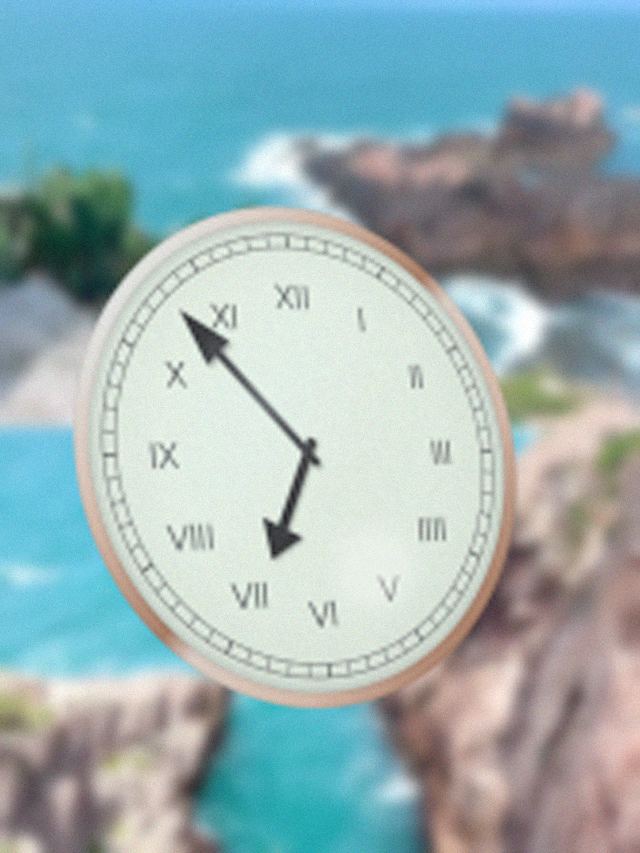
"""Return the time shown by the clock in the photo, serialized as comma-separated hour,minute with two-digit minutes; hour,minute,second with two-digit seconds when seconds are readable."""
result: 6,53
